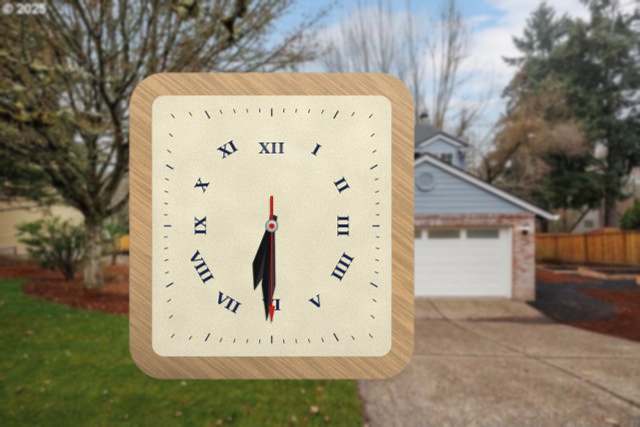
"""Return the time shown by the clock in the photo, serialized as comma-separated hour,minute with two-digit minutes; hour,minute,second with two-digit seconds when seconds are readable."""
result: 6,30,30
